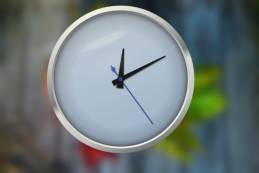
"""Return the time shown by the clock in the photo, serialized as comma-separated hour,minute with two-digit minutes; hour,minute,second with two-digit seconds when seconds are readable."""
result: 12,10,24
